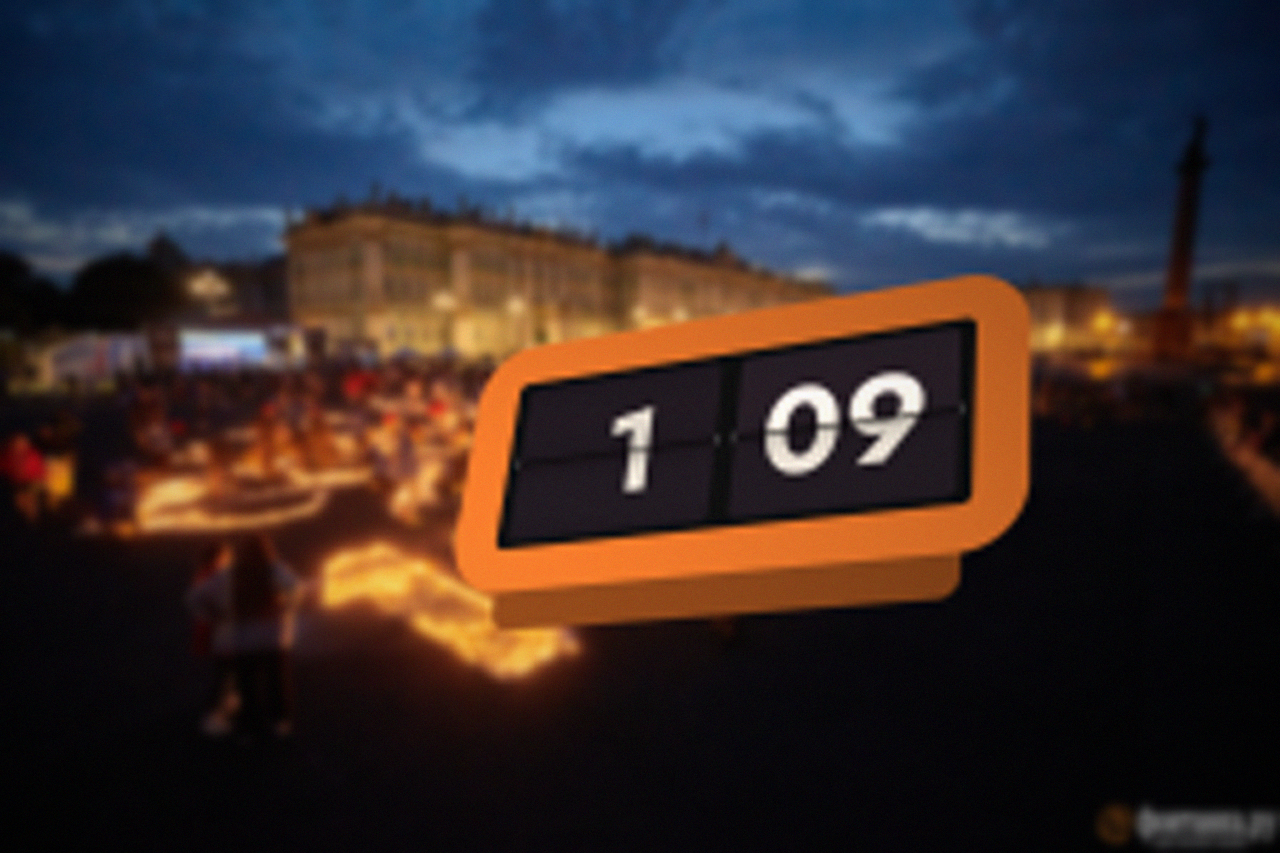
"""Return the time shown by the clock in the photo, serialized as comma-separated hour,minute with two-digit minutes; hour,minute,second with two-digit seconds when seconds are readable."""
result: 1,09
